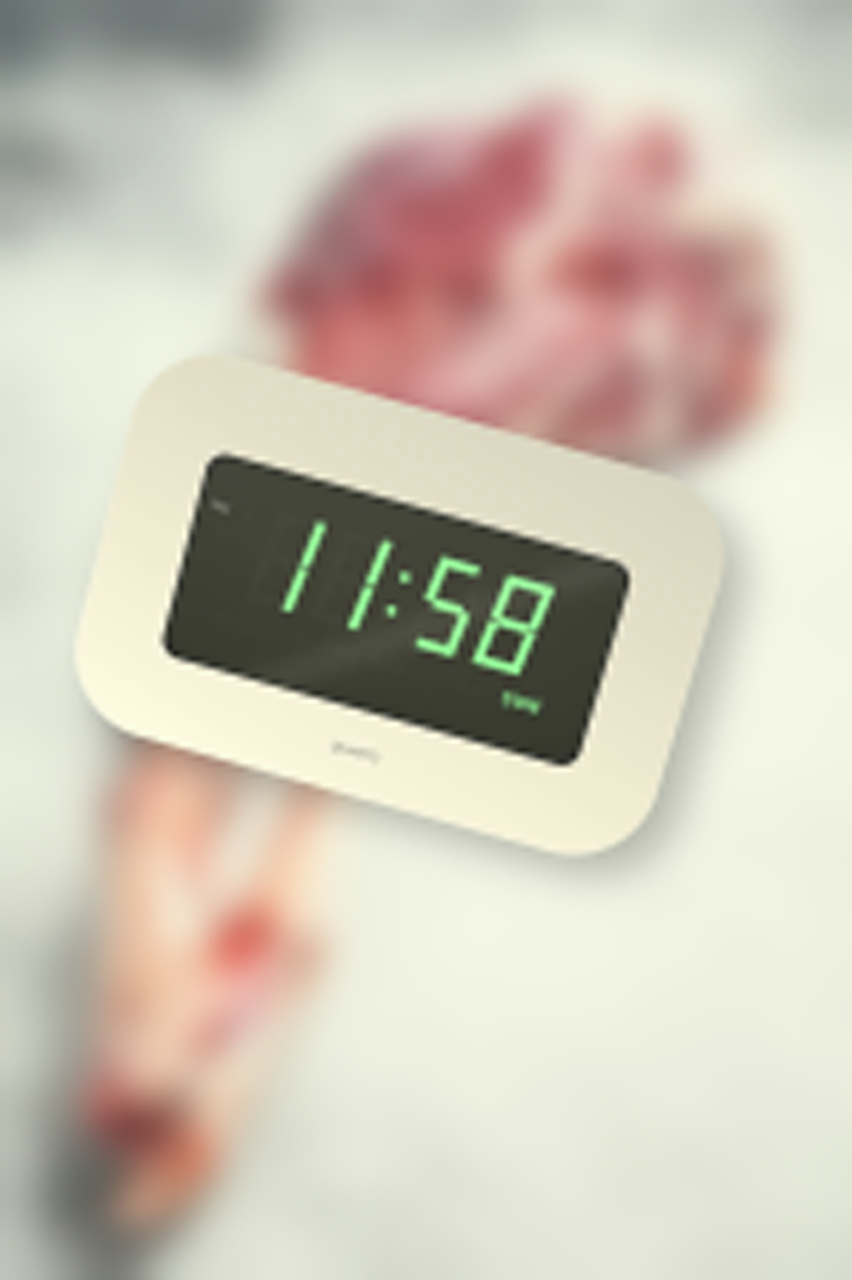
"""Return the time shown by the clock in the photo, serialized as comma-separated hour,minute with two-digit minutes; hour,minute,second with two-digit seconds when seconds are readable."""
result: 11,58
